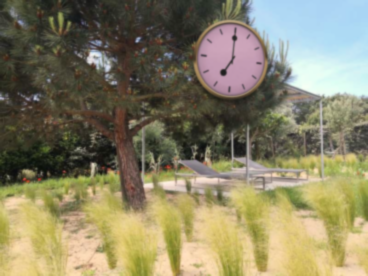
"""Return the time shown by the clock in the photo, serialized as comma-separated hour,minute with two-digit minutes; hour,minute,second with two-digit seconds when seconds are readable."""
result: 7,00
